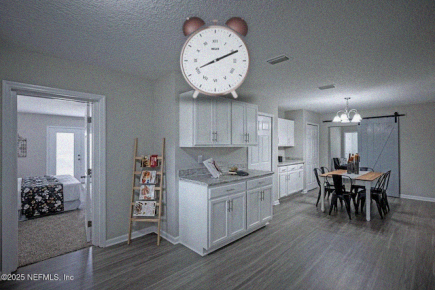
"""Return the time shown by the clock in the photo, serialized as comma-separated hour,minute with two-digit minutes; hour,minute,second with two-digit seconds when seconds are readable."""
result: 8,11
